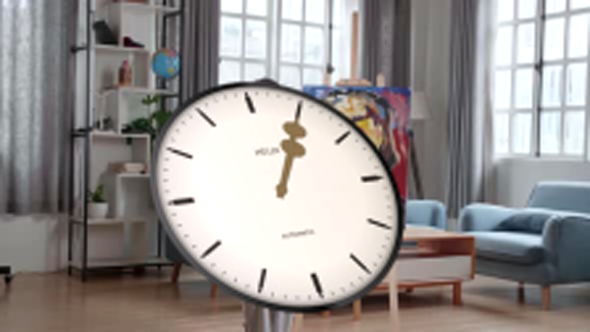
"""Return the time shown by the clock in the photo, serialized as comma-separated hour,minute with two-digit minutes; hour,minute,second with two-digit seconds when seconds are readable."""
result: 1,05
